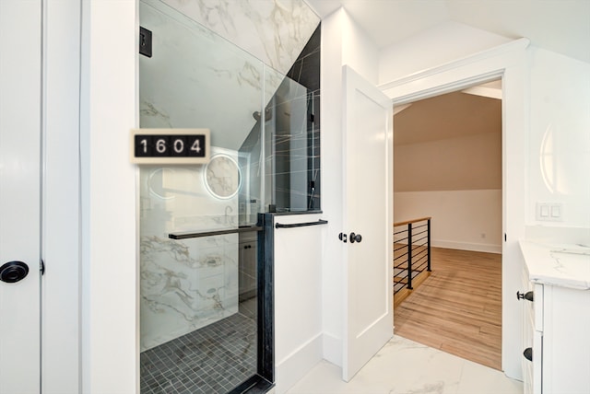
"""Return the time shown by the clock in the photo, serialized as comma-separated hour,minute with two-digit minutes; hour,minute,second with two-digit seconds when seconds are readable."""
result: 16,04
